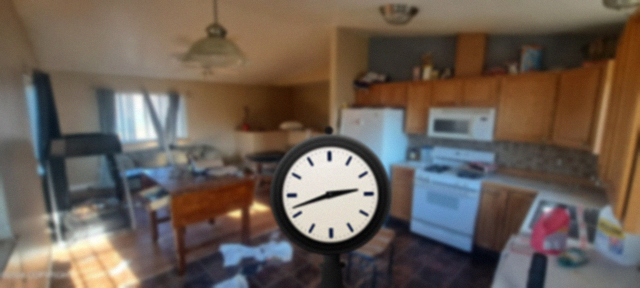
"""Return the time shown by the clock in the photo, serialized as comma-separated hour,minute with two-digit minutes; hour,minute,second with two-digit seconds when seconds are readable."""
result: 2,42
